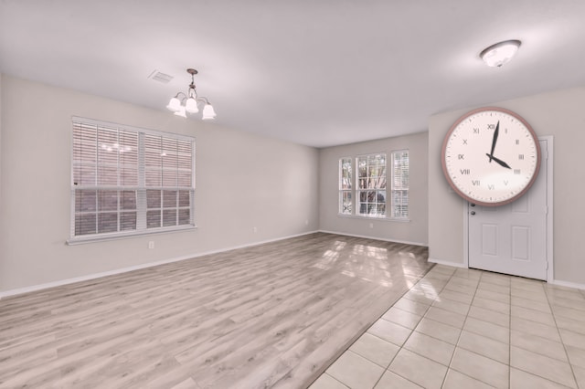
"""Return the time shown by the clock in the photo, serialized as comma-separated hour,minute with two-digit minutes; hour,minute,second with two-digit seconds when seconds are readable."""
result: 4,02
